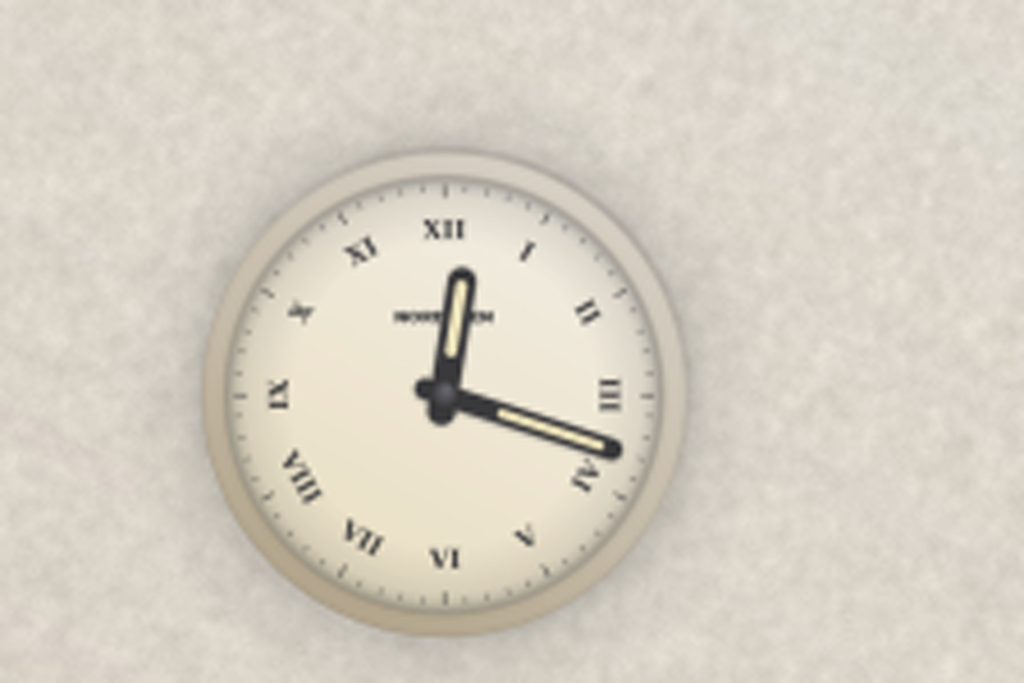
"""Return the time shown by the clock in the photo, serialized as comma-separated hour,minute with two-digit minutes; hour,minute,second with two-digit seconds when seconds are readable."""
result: 12,18
